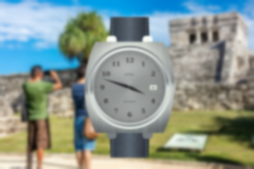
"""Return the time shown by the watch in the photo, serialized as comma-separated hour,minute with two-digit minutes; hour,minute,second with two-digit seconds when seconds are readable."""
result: 3,48
